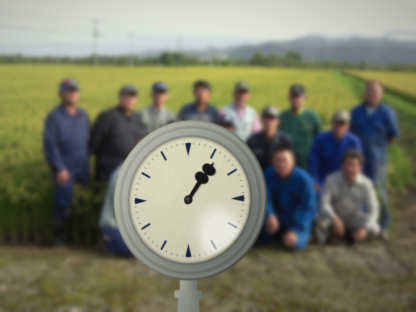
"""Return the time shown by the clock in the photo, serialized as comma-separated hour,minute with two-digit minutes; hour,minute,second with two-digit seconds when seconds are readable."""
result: 1,06
